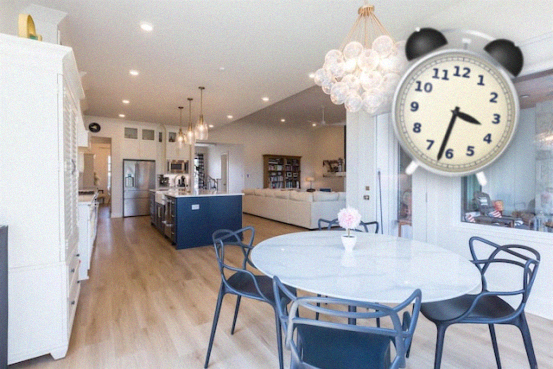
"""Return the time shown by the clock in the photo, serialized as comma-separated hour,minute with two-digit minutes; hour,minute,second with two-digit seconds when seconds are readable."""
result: 3,32
